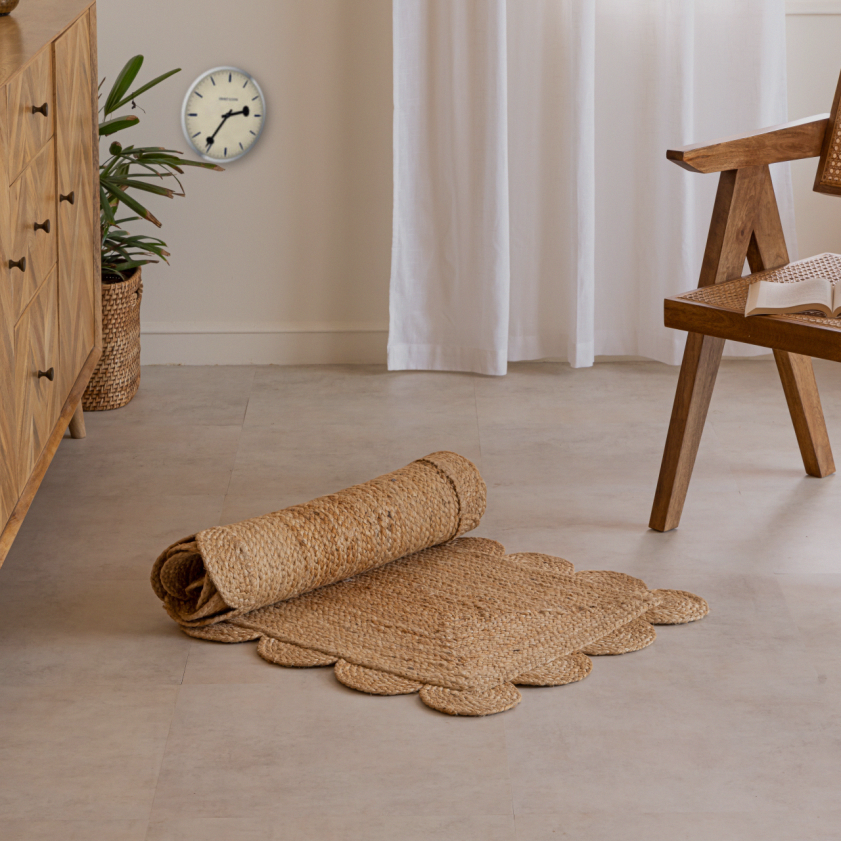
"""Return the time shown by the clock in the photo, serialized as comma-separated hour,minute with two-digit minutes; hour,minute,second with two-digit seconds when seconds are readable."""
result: 2,36
